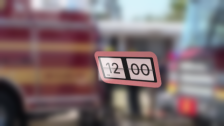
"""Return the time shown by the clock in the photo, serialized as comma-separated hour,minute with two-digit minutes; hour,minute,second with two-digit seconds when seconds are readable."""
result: 12,00
